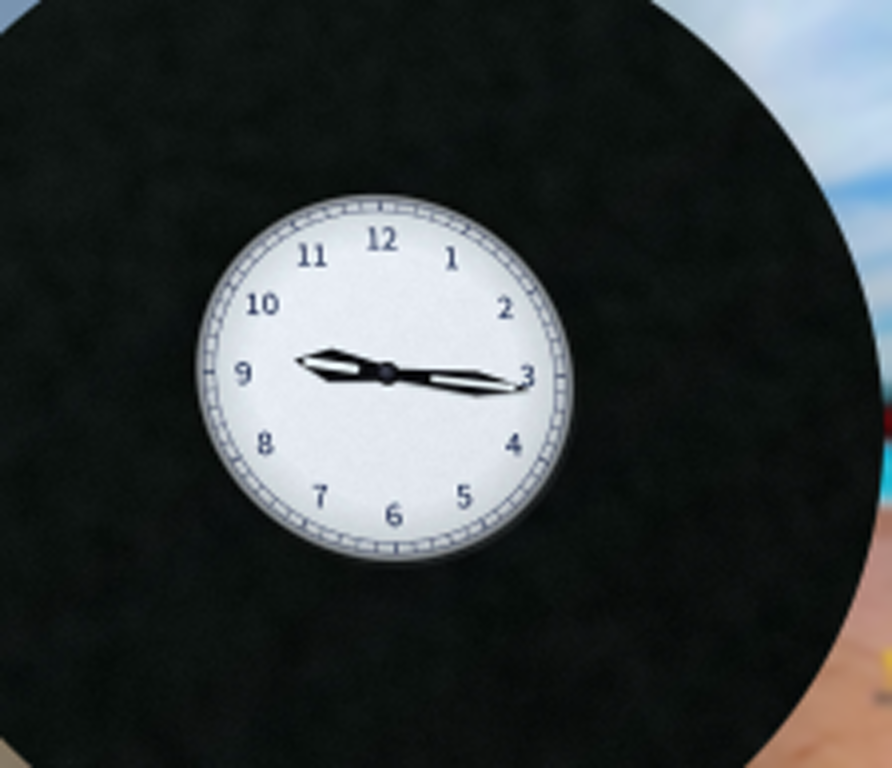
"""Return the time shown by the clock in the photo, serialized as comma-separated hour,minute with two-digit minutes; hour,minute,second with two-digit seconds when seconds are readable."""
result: 9,16
